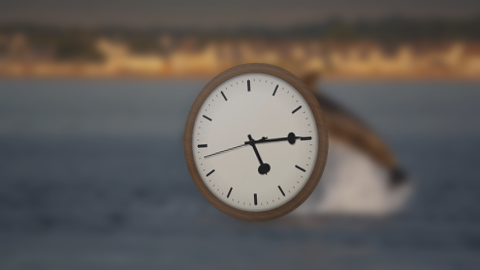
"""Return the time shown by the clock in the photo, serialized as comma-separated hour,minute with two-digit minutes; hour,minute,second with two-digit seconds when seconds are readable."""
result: 5,14,43
